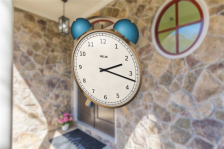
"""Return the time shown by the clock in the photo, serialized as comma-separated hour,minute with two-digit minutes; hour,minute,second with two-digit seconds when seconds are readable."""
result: 2,17
